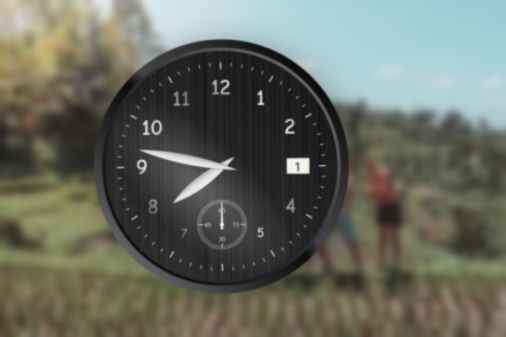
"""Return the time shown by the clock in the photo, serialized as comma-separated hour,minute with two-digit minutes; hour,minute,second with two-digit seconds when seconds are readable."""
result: 7,47
